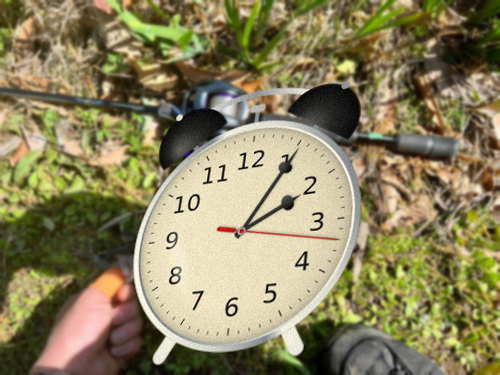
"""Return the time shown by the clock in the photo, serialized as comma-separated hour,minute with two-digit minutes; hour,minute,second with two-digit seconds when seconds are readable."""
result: 2,05,17
